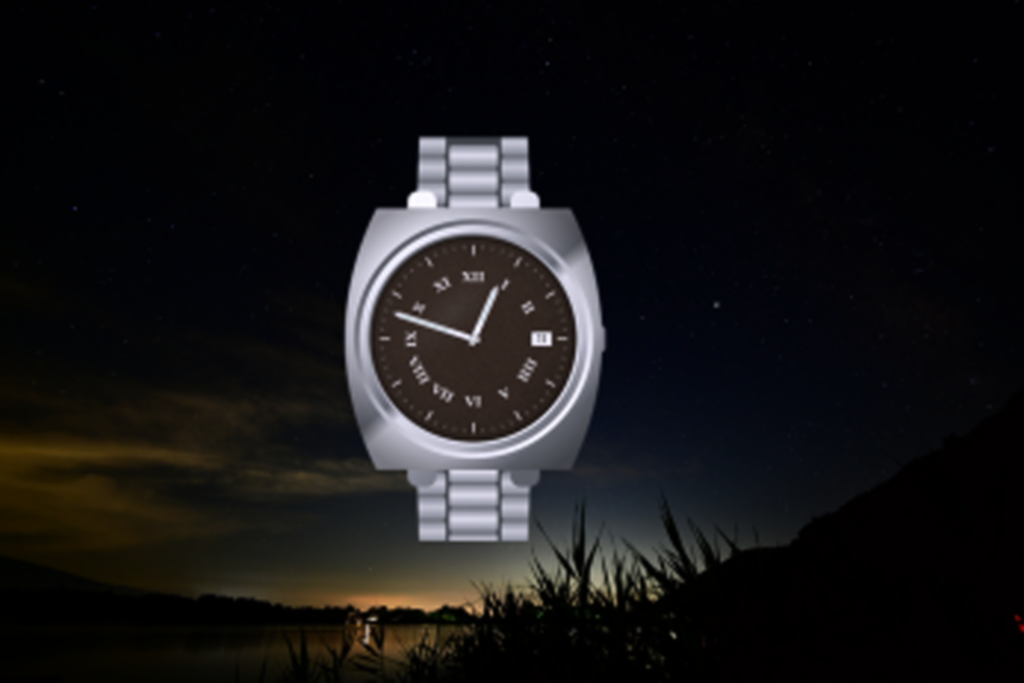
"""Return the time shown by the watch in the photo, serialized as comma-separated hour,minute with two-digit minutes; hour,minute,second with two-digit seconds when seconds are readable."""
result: 12,48
